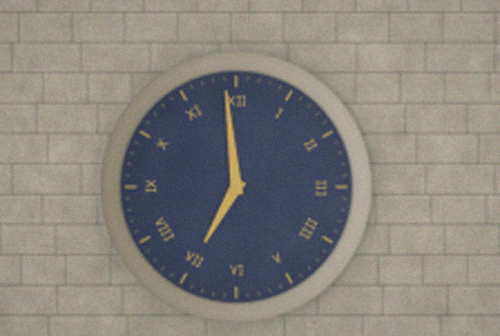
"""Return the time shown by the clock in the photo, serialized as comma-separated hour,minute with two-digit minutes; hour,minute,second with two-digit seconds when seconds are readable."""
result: 6,59
